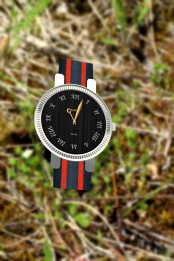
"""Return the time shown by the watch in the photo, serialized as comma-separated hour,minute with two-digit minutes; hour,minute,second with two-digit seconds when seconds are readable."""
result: 11,03
